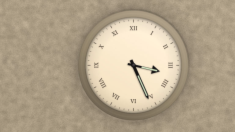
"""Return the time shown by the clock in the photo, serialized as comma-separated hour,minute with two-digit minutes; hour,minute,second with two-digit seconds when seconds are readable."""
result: 3,26
